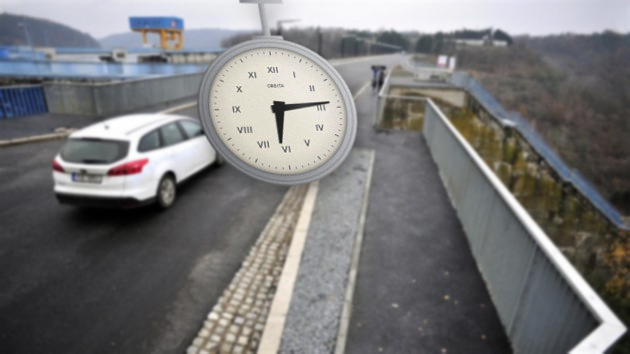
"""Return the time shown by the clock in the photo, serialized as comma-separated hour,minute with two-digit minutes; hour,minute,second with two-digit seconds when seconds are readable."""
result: 6,14
